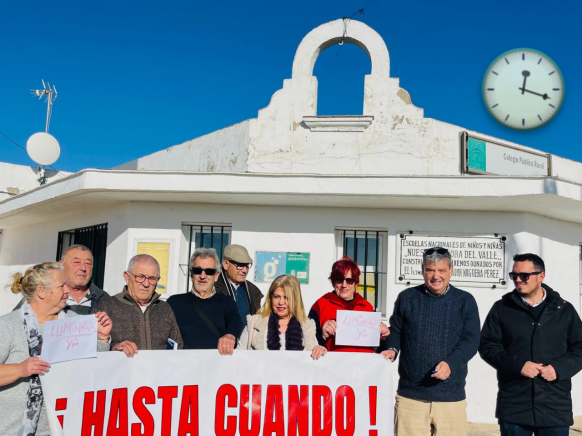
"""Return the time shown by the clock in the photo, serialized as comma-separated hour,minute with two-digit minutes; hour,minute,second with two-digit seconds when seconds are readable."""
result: 12,18
